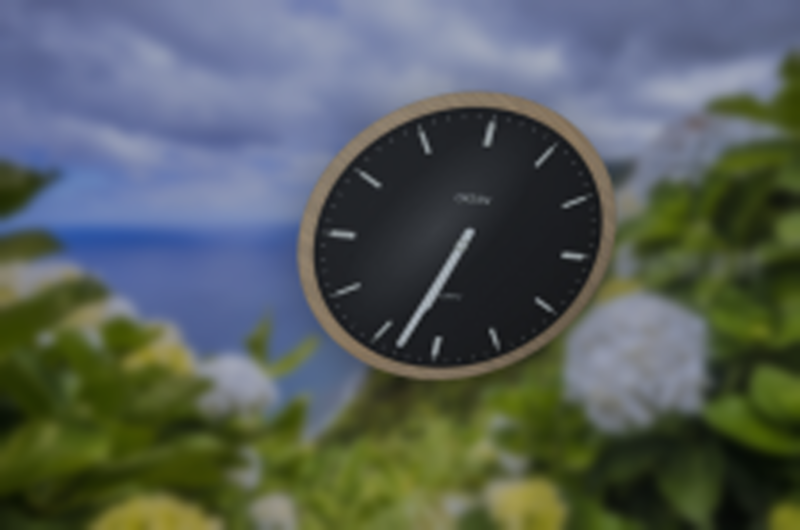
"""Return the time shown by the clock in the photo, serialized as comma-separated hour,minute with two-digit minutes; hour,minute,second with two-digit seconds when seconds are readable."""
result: 6,33
